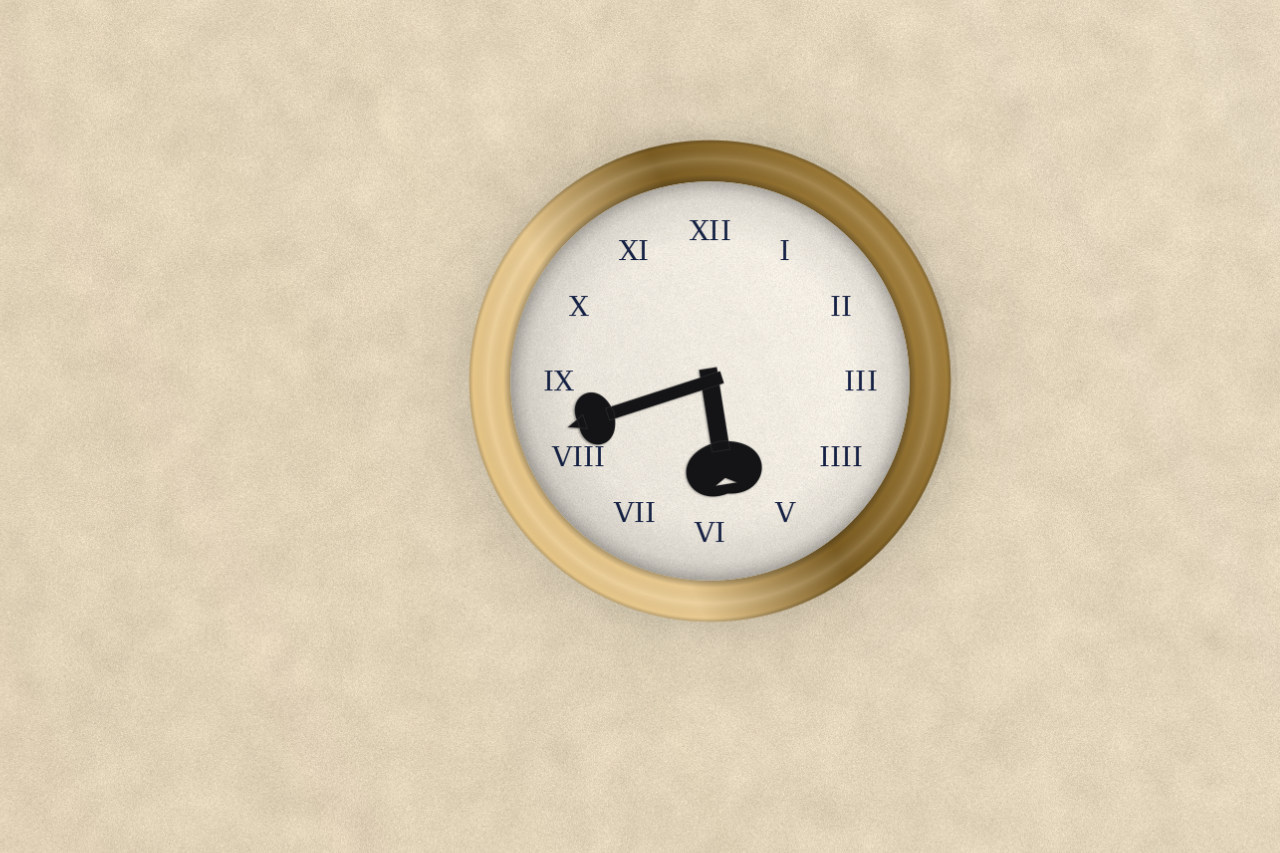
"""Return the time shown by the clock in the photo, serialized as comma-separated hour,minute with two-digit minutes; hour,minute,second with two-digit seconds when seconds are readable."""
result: 5,42
